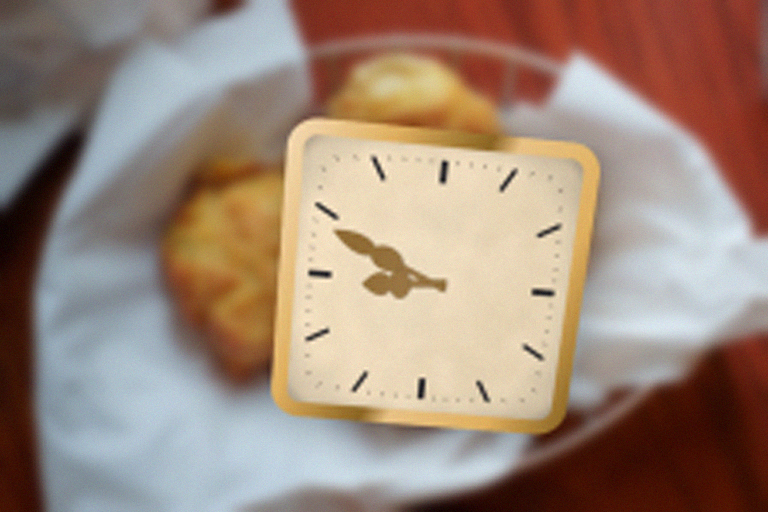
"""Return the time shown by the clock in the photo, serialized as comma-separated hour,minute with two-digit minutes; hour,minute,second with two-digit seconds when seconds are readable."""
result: 8,49
